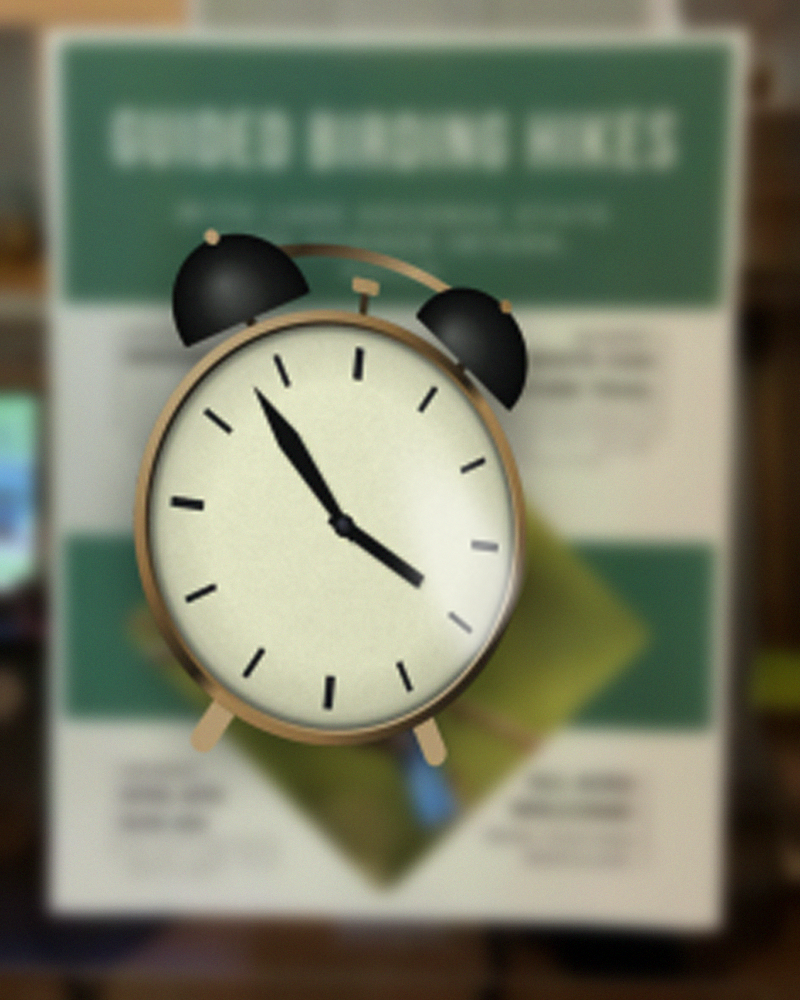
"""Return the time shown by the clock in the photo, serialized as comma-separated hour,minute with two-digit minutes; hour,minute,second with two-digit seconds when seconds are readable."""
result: 3,53
